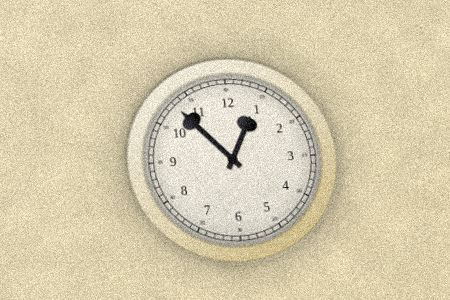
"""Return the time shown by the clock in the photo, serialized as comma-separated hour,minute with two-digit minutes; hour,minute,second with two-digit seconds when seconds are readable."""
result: 12,53
